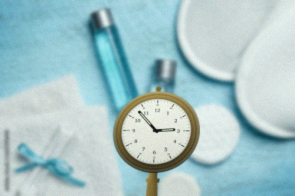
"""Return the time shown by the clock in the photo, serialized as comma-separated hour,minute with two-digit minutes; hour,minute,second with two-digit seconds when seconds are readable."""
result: 2,53
